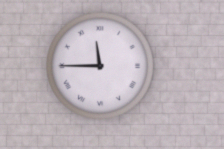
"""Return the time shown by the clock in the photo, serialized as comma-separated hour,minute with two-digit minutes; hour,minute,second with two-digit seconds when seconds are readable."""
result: 11,45
